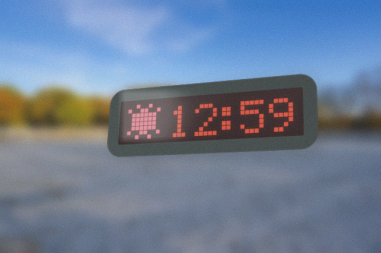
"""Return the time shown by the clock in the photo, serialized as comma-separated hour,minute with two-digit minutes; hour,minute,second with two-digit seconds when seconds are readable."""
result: 12,59
